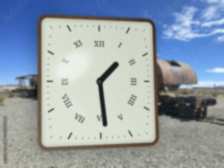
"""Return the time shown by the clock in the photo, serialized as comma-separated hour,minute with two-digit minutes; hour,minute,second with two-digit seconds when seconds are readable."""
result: 1,29
